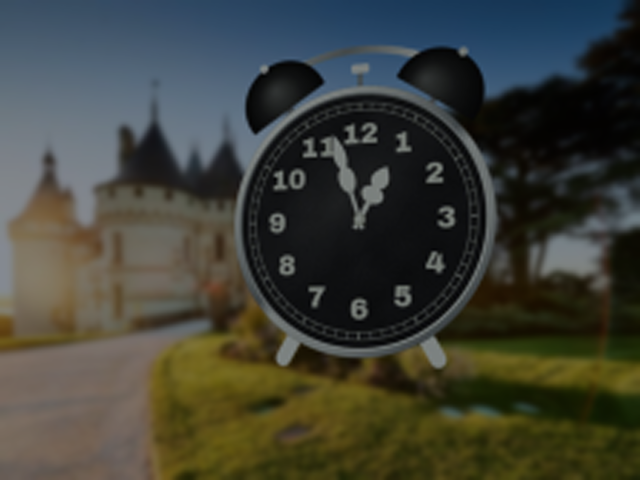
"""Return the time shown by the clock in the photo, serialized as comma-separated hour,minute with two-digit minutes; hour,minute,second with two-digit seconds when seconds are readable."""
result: 12,57
